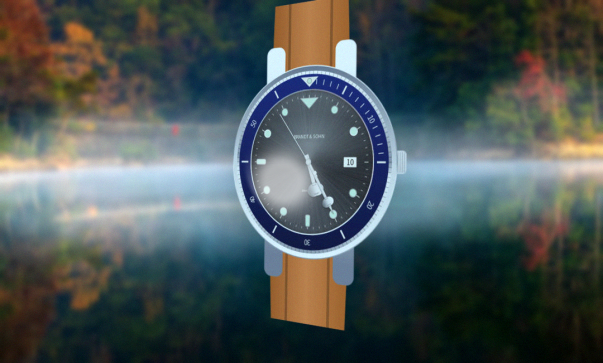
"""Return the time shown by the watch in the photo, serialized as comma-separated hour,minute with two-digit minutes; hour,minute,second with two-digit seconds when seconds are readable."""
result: 5,24,54
